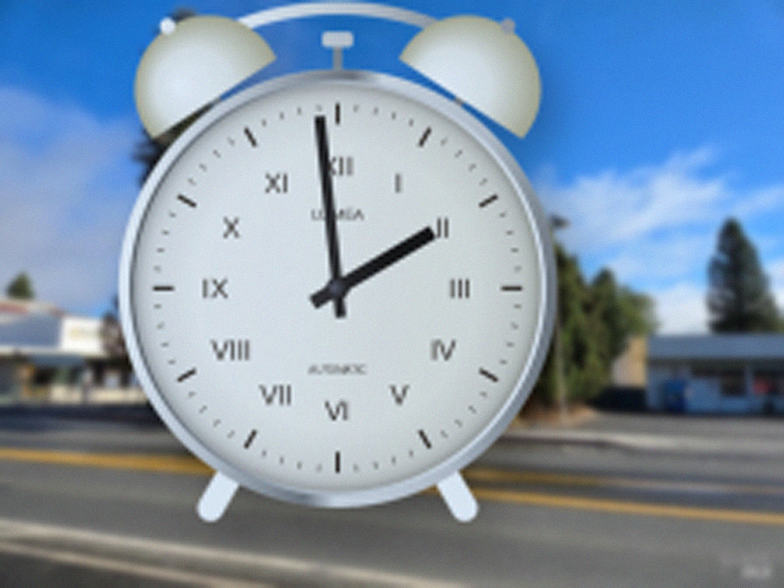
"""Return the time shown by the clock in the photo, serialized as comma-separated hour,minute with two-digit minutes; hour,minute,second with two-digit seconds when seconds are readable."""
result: 1,59
